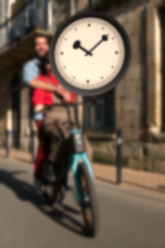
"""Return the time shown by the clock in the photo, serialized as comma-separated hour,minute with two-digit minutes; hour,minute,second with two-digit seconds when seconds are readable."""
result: 10,08
